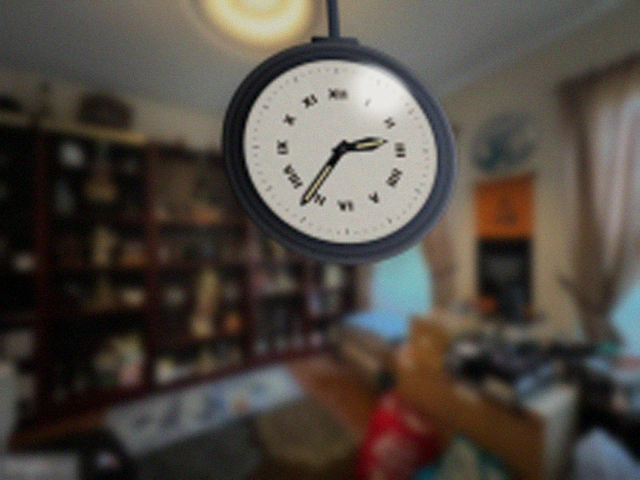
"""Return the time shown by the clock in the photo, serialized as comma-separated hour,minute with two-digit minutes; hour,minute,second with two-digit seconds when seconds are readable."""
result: 2,36
